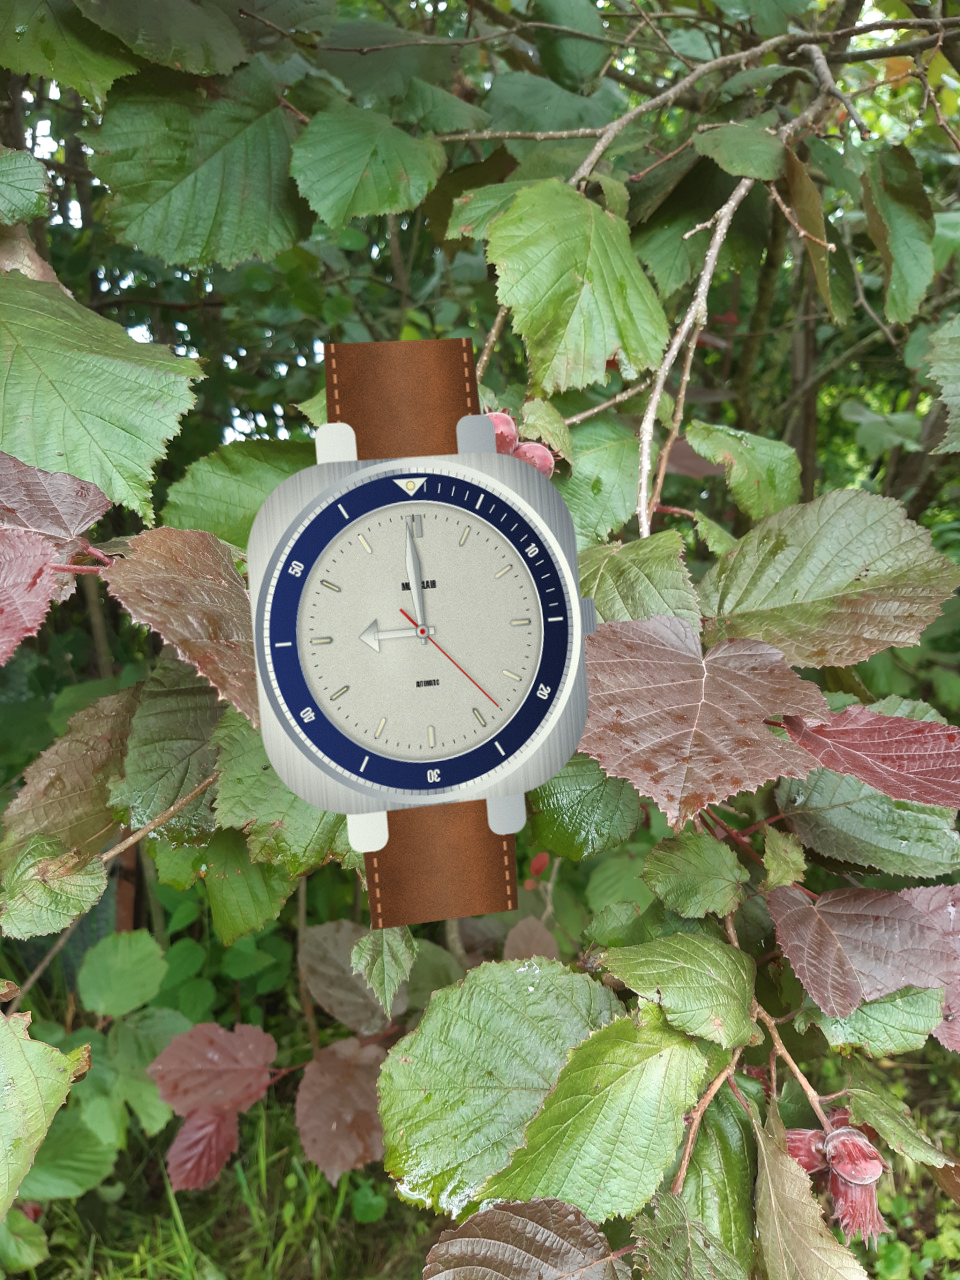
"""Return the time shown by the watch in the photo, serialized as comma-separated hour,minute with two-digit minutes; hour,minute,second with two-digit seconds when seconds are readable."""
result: 8,59,23
